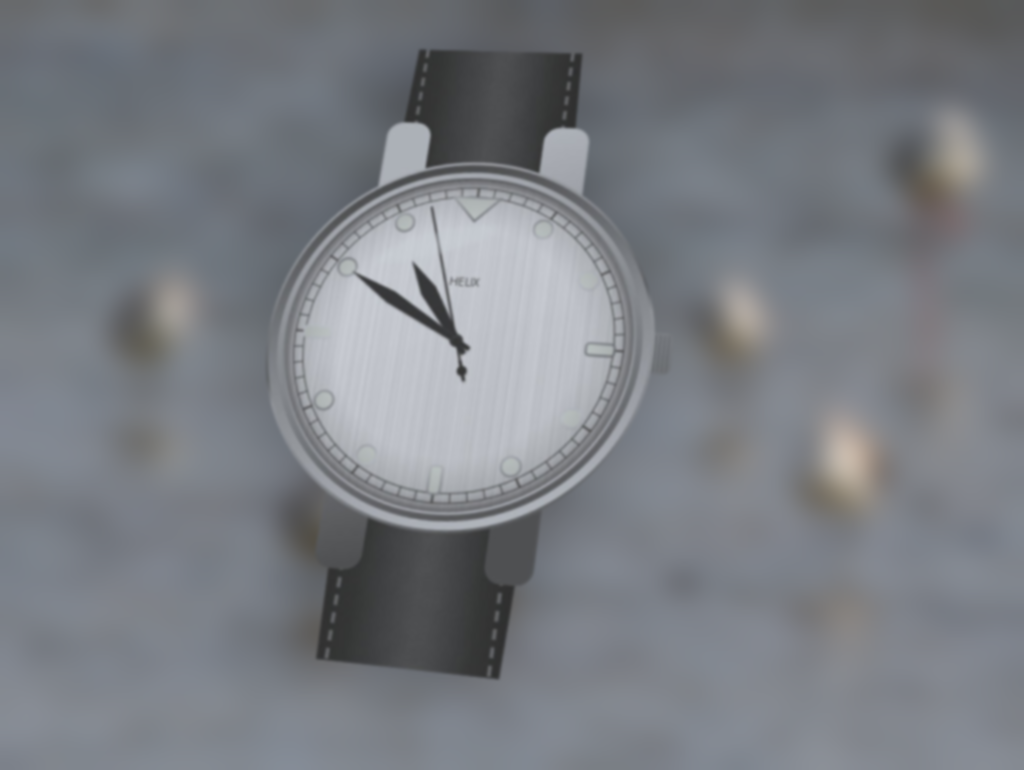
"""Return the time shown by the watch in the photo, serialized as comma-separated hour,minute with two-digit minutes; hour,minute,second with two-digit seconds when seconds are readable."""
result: 10,49,57
